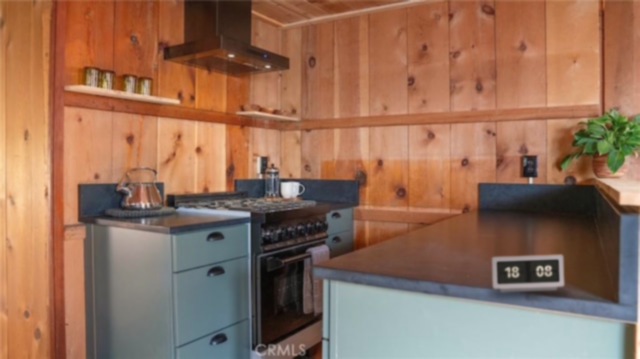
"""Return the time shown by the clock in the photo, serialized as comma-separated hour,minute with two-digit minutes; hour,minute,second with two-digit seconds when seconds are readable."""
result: 18,08
